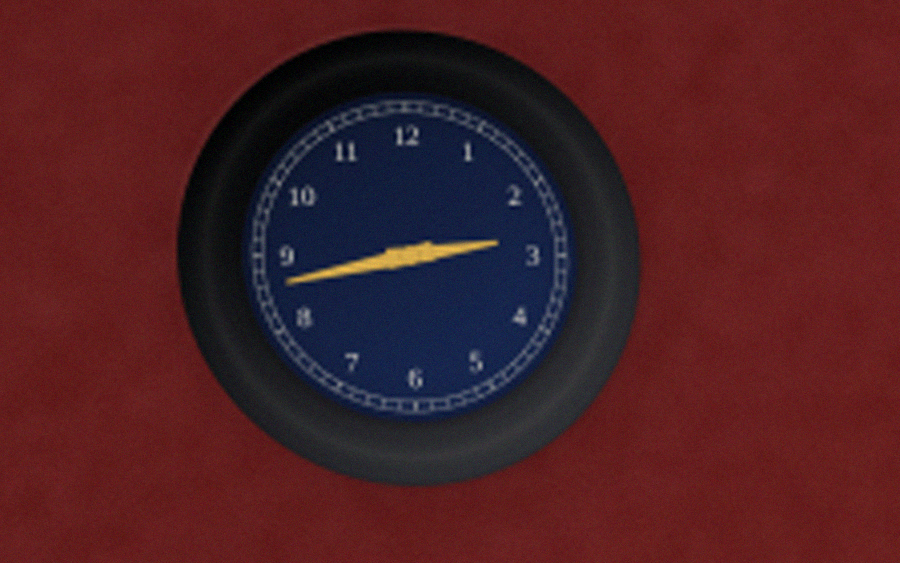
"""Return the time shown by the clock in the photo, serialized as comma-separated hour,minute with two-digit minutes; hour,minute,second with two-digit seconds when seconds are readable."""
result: 2,43
